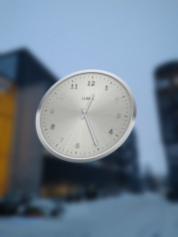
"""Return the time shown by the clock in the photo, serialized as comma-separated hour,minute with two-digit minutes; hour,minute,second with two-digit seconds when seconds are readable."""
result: 12,25
